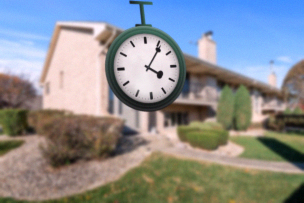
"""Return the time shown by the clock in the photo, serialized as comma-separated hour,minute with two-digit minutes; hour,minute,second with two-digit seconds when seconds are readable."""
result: 4,06
